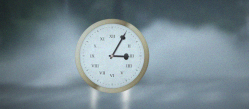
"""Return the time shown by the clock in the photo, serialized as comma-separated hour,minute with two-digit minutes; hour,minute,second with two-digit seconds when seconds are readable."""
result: 3,05
